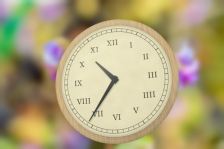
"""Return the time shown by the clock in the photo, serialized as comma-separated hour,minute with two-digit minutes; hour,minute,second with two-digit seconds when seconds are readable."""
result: 10,36
